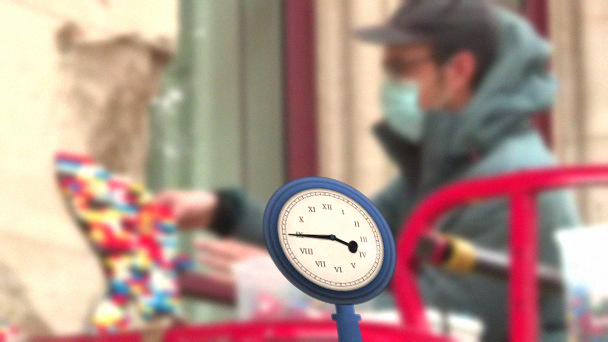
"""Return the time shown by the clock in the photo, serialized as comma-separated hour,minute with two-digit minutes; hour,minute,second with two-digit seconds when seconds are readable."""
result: 3,45
